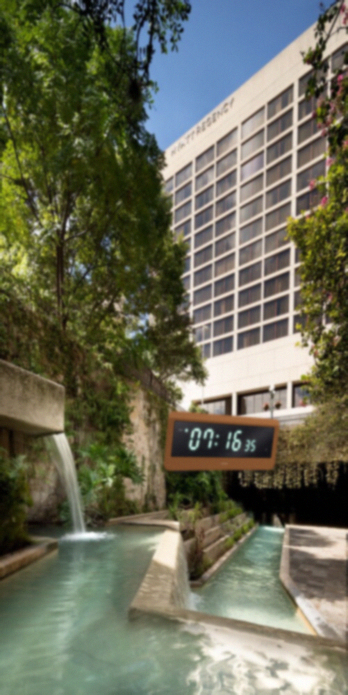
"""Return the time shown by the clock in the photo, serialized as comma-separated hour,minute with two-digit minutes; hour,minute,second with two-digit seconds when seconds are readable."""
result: 7,16
